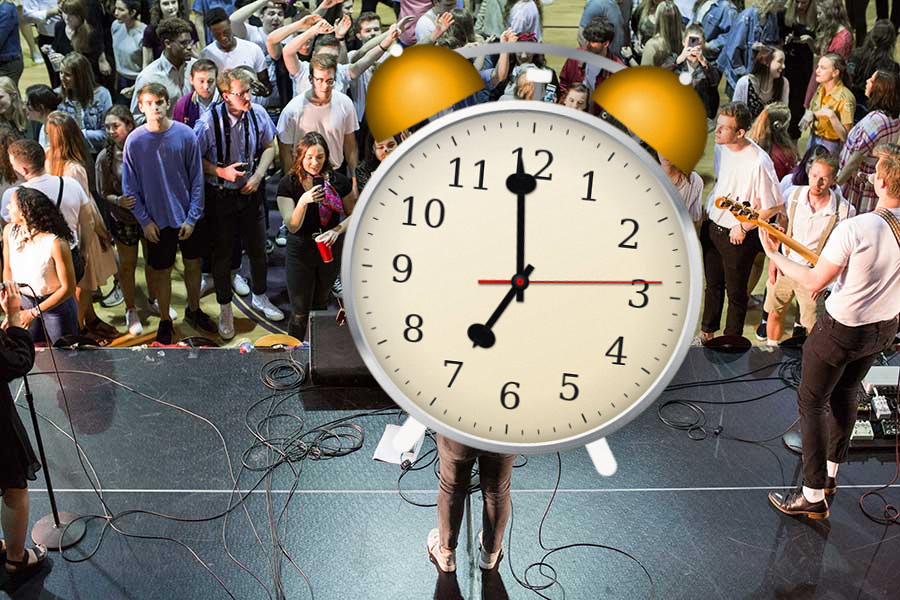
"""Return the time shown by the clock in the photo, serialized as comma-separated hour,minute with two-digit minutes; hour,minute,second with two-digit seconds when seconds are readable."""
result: 6,59,14
